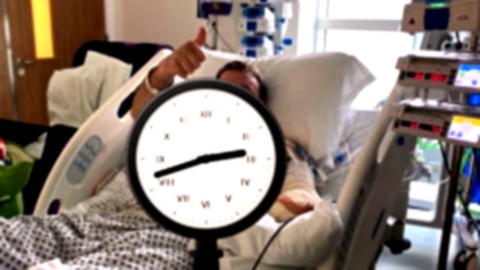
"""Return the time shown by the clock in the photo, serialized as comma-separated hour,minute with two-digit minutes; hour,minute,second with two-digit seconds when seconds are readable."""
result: 2,42
